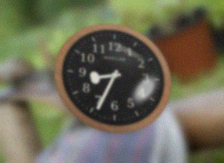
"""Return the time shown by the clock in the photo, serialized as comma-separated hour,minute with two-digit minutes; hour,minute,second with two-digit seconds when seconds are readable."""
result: 8,34
